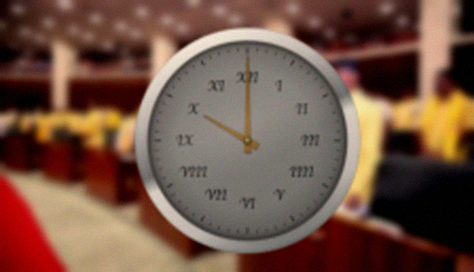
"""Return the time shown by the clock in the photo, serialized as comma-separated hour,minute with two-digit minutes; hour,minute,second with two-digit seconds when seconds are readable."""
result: 10,00
